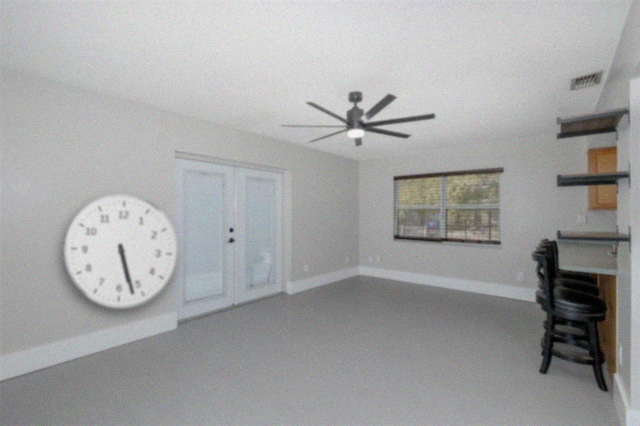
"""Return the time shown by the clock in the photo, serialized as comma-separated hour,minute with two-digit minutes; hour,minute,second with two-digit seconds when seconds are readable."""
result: 5,27
